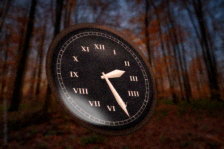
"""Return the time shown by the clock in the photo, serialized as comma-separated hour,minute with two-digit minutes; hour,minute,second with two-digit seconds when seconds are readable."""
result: 2,26
